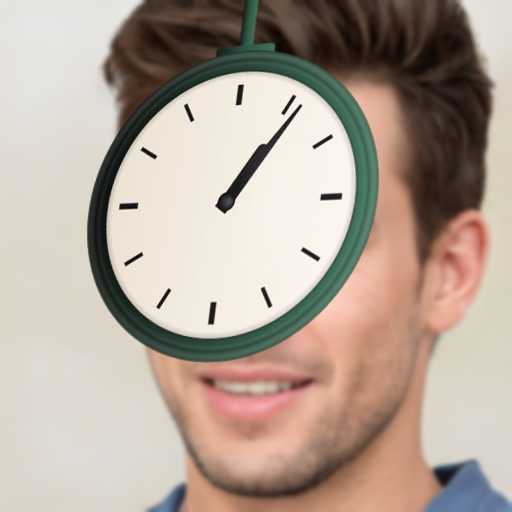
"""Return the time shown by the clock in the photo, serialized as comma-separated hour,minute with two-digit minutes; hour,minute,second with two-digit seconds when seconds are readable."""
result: 1,06
